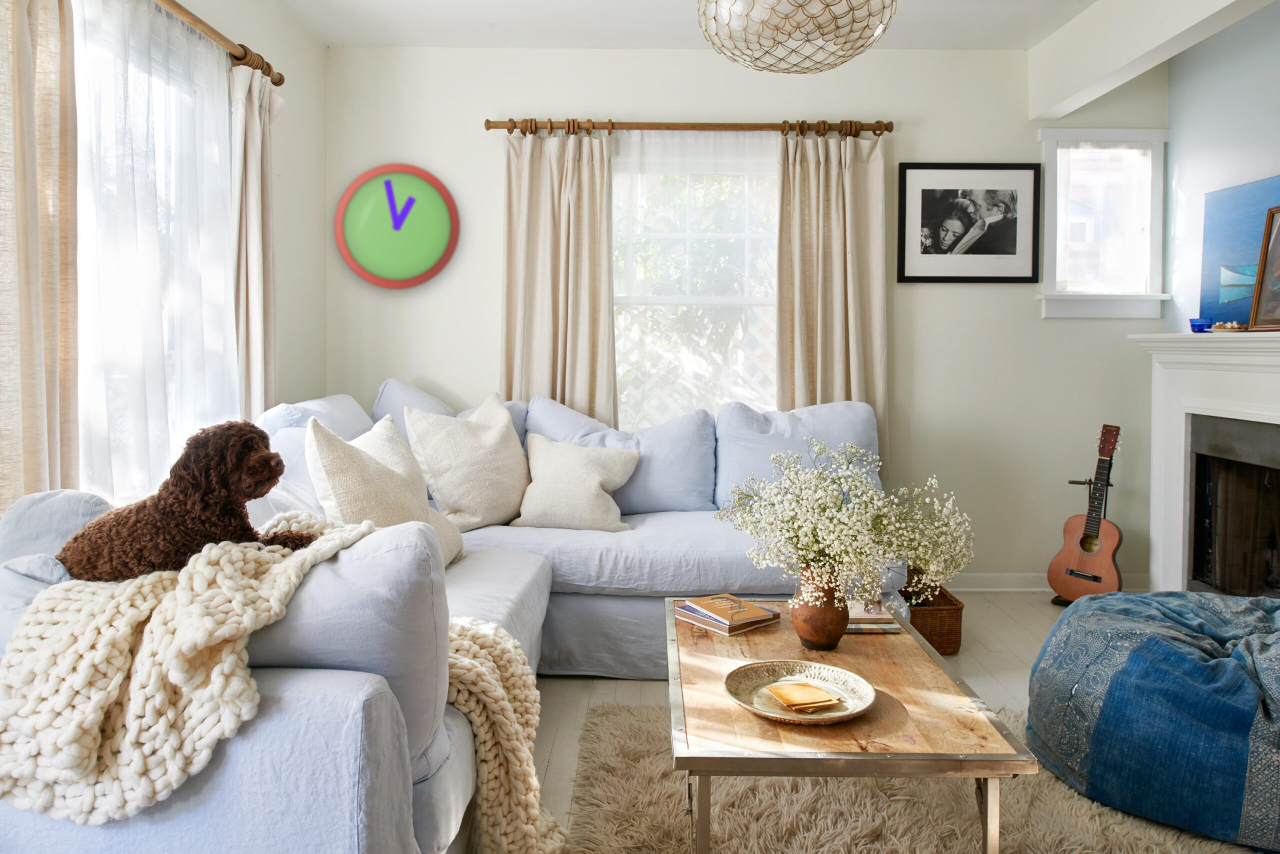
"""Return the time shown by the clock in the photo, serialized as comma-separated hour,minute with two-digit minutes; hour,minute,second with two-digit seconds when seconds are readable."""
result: 12,58
